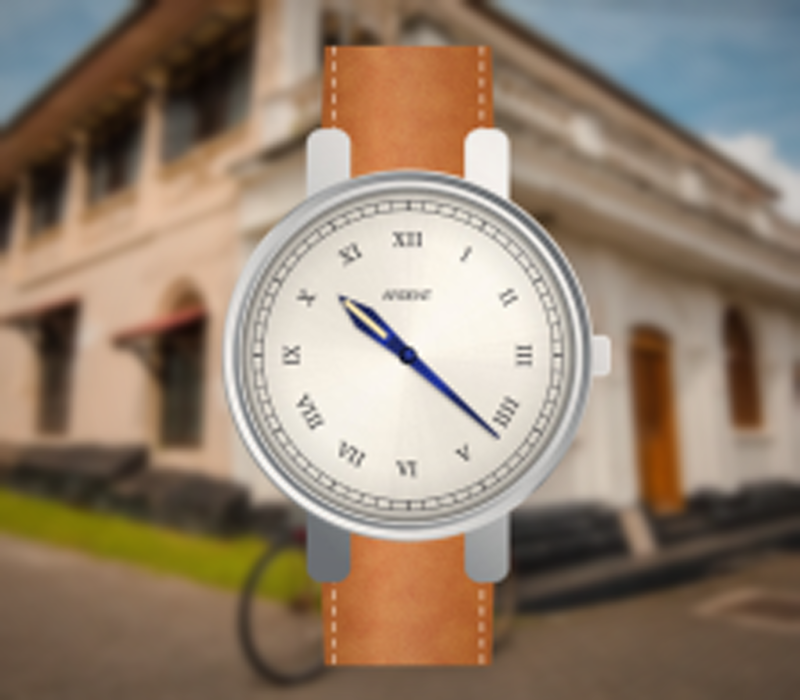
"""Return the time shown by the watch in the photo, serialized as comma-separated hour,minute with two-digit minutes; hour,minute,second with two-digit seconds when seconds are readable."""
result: 10,22
